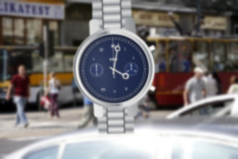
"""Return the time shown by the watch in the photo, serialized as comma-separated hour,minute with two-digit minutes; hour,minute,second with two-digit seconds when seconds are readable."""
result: 4,02
